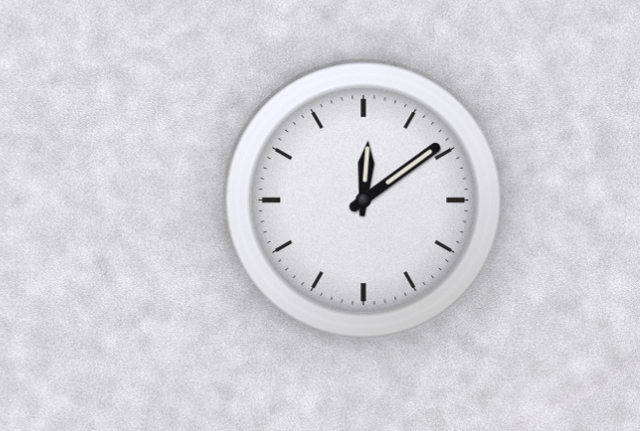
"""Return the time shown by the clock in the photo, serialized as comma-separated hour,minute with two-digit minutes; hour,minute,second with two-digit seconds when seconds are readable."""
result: 12,09
